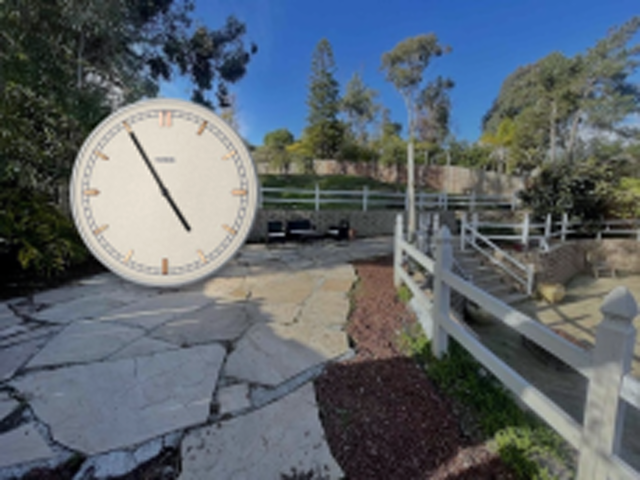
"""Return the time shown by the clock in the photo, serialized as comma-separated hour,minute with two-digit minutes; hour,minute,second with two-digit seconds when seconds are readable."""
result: 4,55
